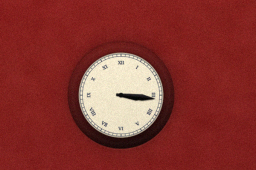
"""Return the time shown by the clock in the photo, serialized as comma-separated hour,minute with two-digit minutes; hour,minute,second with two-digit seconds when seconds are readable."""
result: 3,16
